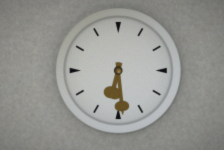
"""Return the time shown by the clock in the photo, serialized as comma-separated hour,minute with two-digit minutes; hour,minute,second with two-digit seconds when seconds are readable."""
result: 6,29
